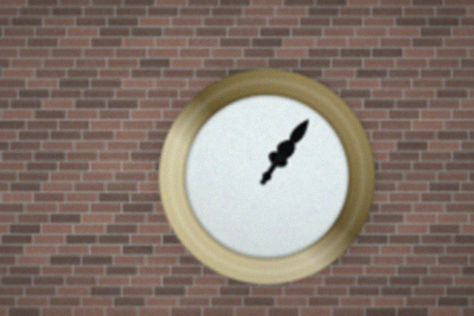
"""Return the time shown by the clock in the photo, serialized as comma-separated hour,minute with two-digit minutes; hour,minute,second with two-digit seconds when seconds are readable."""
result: 1,06
